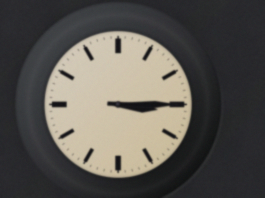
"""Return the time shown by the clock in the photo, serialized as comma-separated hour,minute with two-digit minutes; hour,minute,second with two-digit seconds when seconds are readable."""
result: 3,15
